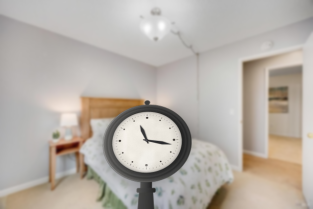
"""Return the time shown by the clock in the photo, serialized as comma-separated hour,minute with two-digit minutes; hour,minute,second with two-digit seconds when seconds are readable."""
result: 11,17
